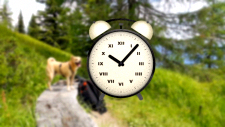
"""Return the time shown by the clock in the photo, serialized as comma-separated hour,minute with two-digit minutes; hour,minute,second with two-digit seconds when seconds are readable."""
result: 10,07
